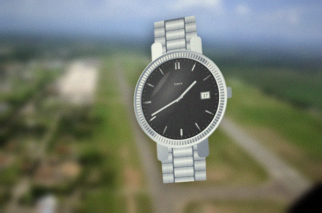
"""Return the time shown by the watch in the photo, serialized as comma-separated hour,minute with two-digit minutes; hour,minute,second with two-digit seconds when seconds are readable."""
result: 1,41
